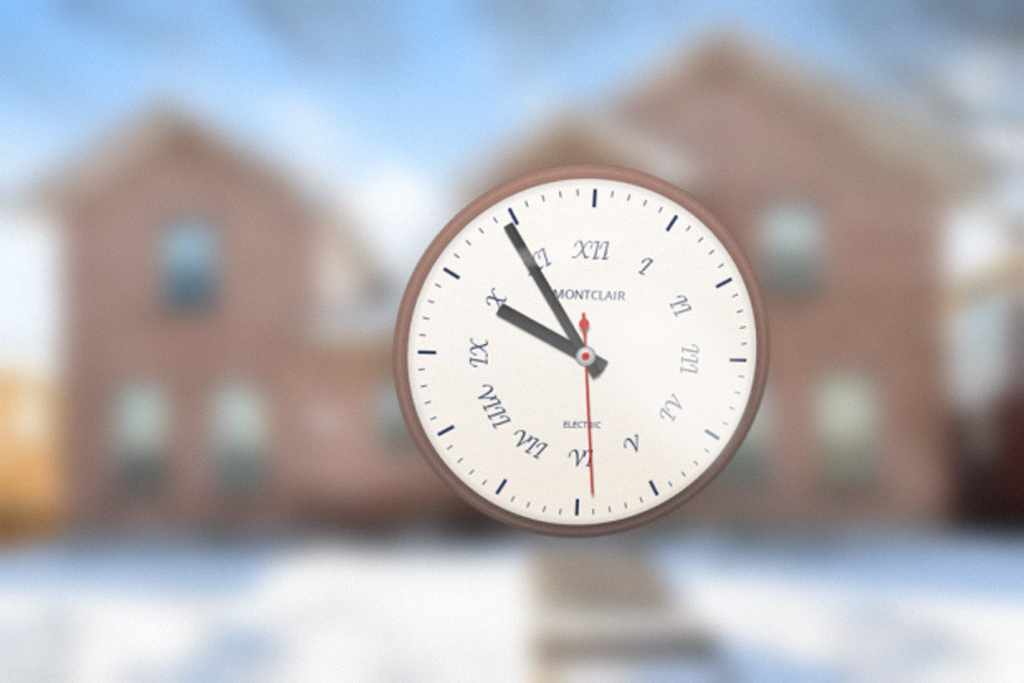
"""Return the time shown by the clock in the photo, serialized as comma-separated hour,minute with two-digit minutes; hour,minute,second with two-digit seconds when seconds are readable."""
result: 9,54,29
